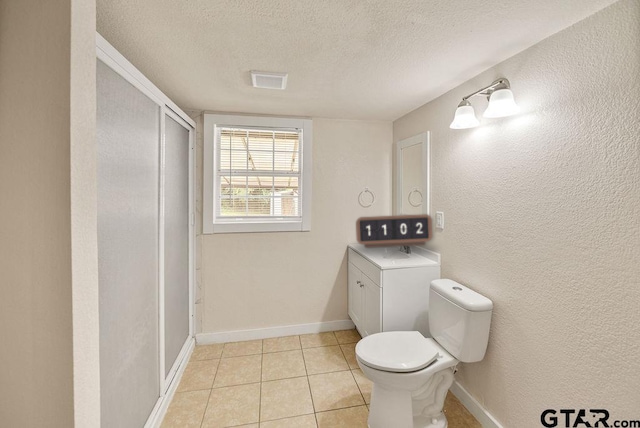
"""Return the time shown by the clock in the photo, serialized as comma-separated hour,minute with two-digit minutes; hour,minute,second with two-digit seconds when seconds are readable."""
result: 11,02
